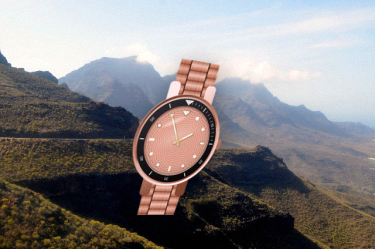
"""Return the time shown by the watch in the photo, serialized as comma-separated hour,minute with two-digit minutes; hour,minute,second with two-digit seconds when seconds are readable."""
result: 1,55
